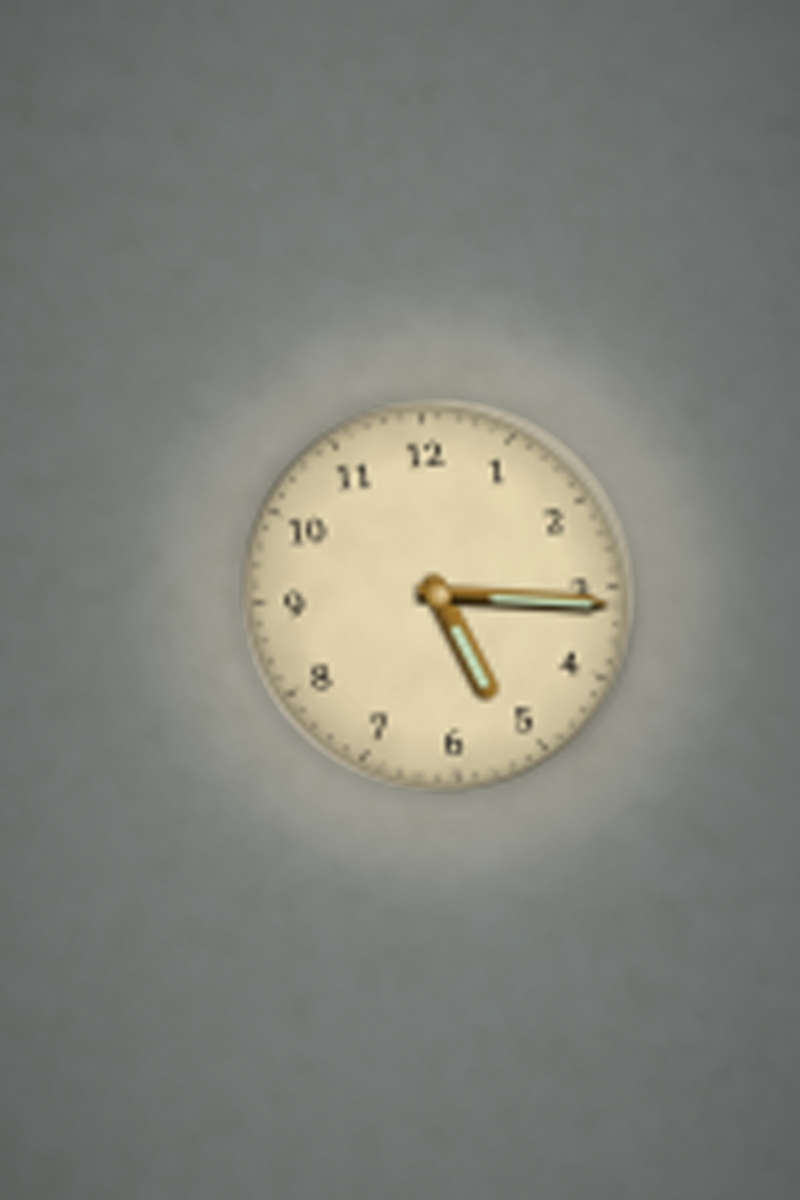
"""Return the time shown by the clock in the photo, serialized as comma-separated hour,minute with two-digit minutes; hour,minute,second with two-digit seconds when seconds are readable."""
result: 5,16
